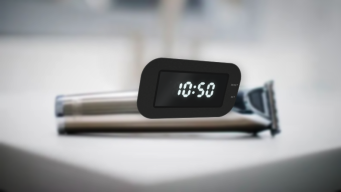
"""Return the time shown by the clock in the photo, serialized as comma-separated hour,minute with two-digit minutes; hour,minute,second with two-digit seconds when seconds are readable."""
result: 10,50
